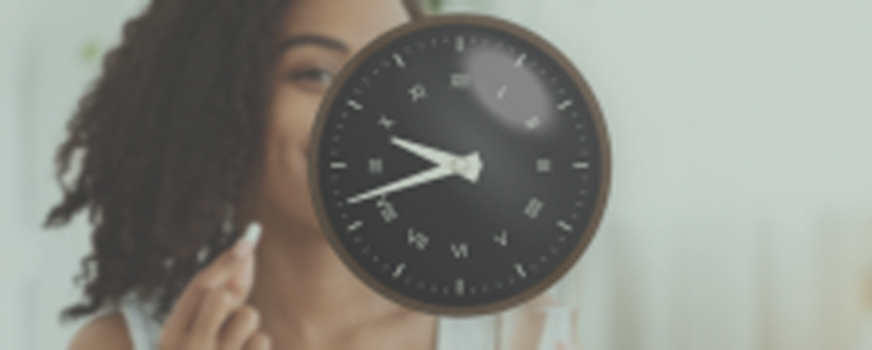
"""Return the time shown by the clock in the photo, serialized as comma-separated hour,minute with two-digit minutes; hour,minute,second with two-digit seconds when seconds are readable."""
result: 9,42
